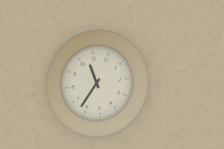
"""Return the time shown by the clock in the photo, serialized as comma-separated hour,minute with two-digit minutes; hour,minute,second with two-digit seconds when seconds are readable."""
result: 10,32
